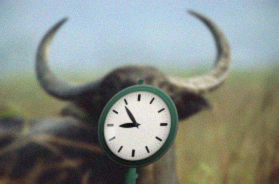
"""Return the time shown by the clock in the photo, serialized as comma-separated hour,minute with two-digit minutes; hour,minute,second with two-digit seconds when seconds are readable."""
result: 8,54
